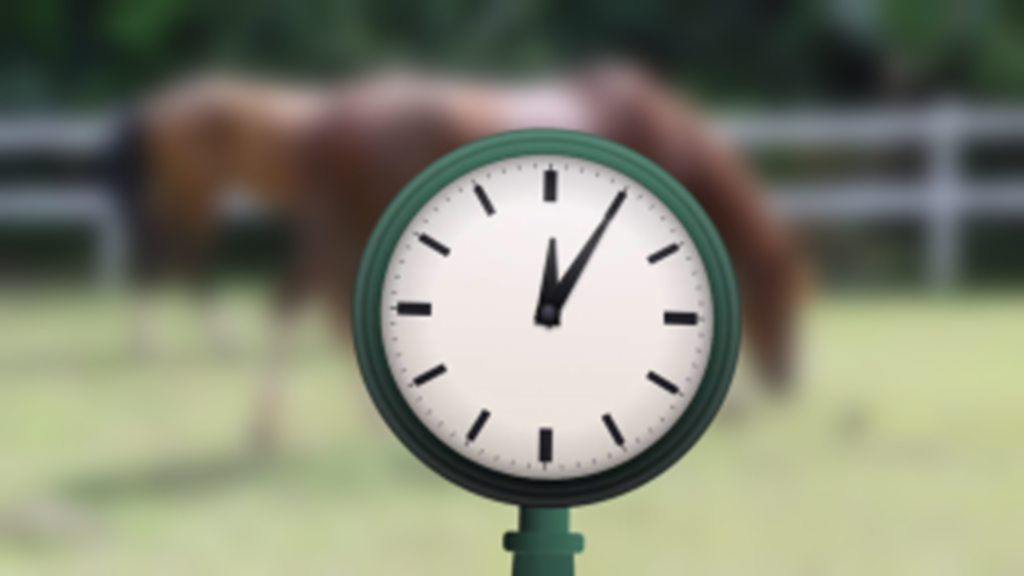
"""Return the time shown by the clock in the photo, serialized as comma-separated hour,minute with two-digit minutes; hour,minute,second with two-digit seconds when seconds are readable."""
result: 12,05
